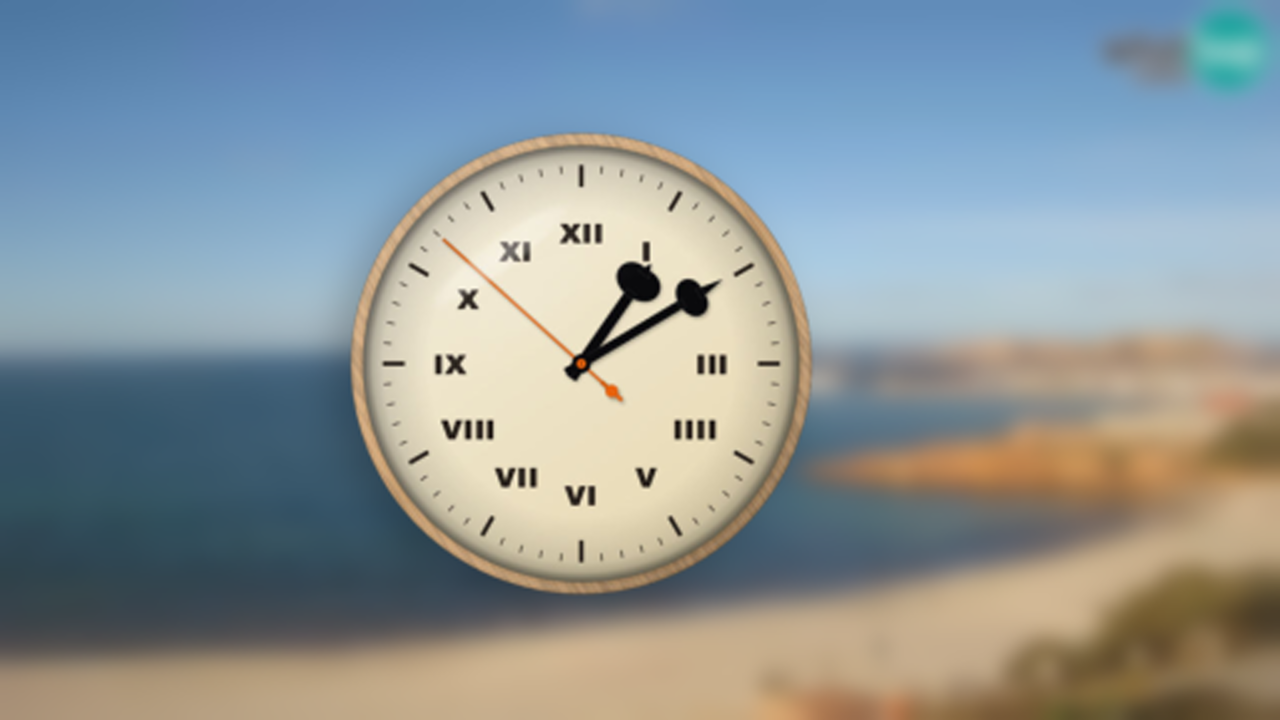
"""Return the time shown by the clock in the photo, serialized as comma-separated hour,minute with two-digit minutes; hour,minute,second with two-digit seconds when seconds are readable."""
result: 1,09,52
